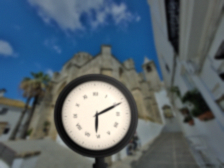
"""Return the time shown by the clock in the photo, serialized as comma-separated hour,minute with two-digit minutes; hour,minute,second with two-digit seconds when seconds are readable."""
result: 6,11
